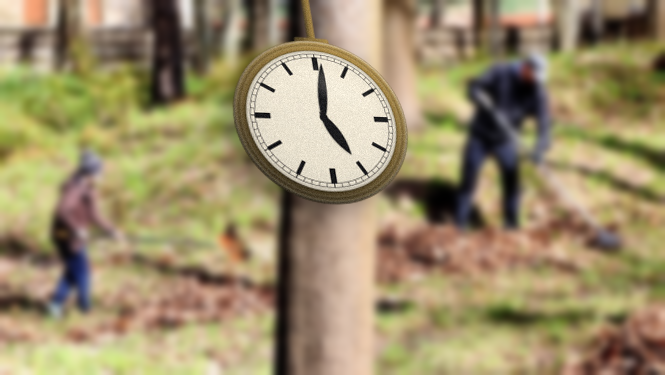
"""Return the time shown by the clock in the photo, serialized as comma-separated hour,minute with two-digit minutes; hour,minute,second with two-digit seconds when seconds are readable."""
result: 5,01
